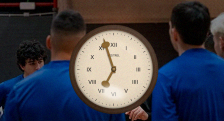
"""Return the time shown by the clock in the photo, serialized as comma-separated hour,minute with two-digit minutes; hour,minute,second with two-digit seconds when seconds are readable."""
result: 6,57
